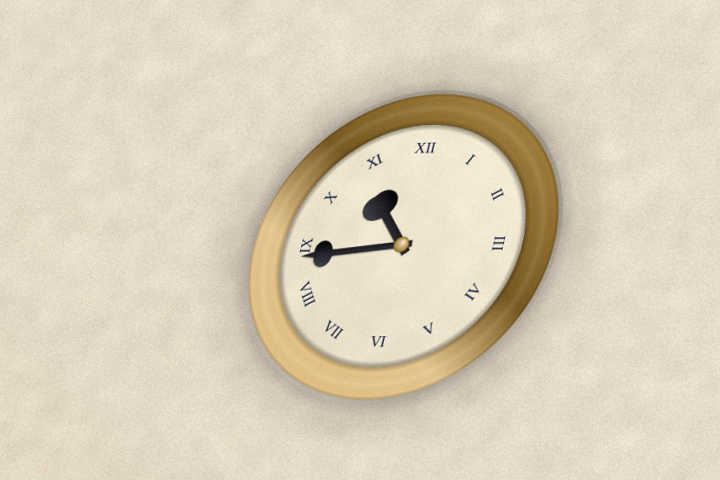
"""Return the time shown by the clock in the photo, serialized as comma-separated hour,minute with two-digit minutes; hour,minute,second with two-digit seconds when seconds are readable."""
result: 10,44
